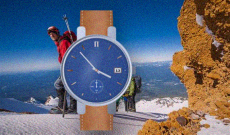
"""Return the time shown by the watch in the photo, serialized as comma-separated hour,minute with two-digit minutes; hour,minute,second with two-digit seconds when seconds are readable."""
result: 3,53
